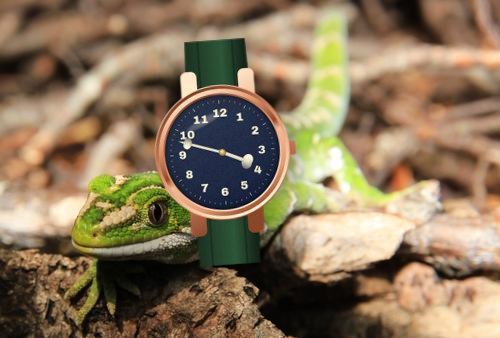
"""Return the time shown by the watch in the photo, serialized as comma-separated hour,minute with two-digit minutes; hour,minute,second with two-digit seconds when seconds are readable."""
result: 3,48
